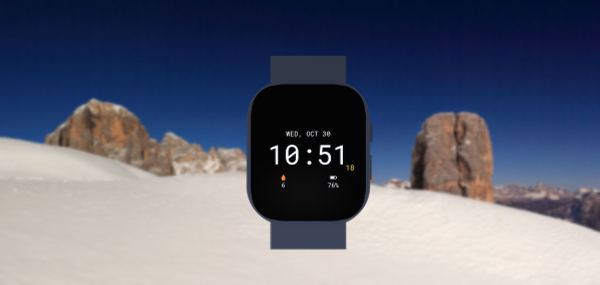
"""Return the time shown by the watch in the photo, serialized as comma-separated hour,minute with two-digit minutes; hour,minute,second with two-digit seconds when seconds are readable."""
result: 10,51,18
